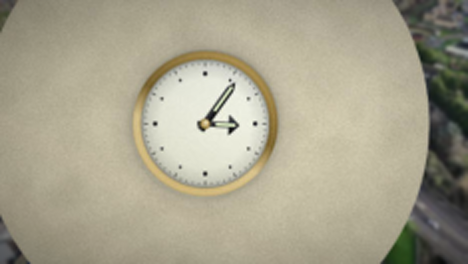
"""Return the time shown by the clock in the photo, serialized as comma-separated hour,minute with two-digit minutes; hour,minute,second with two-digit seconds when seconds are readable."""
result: 3,06
